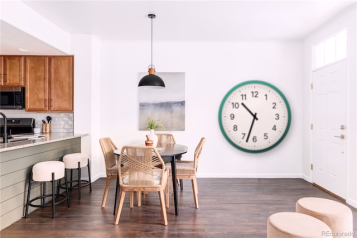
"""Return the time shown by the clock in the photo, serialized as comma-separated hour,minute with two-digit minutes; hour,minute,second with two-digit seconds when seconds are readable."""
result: 10,33
